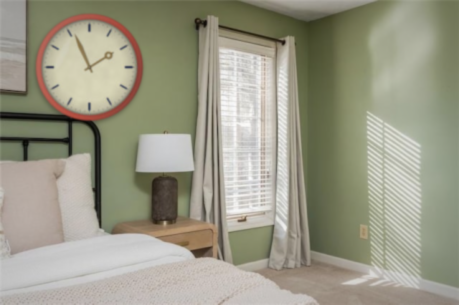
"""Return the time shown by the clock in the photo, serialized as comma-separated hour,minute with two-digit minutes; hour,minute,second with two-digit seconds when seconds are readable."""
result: 1,56
